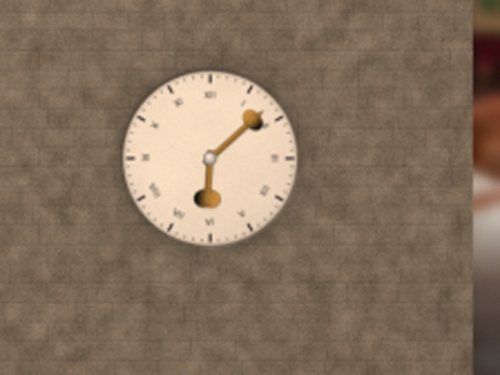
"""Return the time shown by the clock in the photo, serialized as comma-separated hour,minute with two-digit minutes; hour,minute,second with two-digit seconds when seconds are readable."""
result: 6,08
